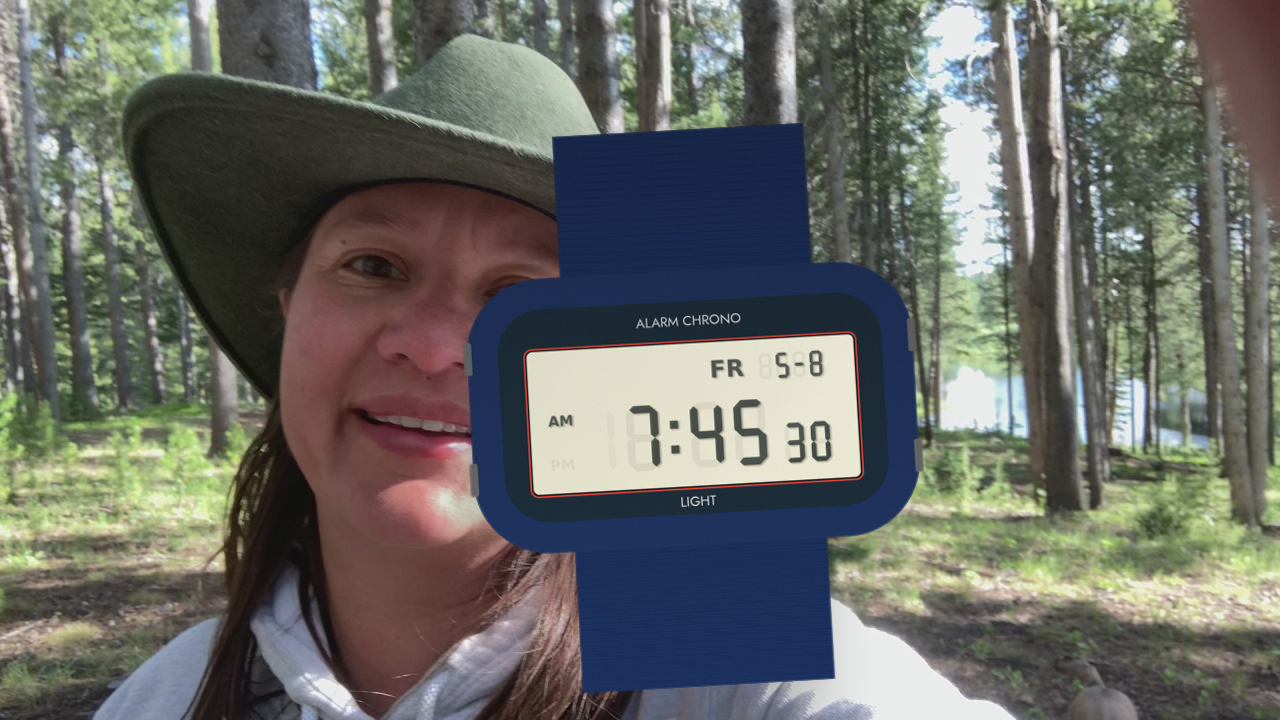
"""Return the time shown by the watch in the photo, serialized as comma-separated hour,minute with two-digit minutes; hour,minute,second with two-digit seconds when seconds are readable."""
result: 7,45,30
